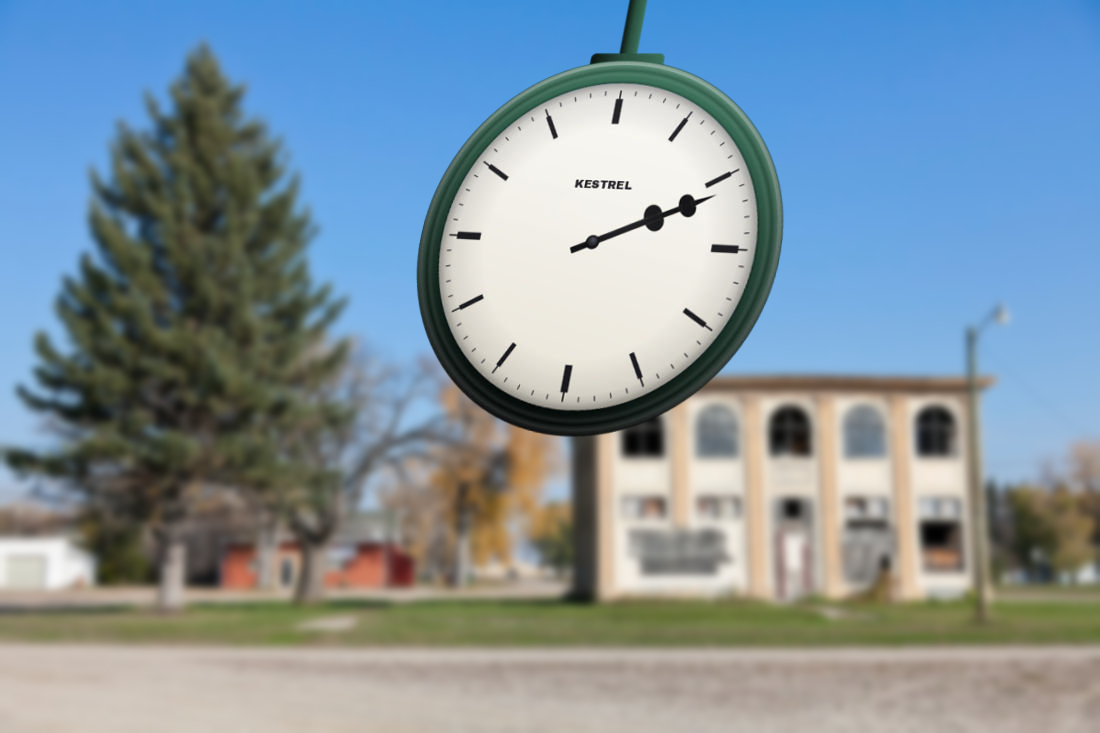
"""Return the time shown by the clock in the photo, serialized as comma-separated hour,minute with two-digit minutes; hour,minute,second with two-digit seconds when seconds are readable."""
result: 2,11
